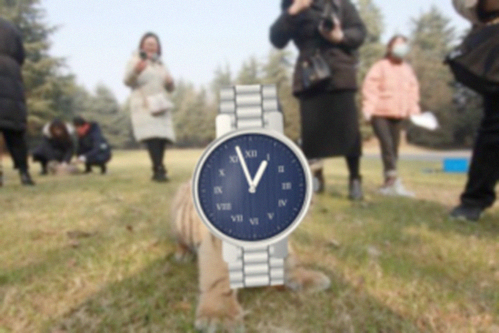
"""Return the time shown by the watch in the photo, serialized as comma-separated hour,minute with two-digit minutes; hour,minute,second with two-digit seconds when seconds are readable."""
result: 12,57
